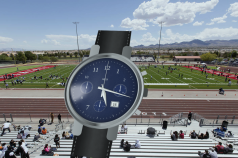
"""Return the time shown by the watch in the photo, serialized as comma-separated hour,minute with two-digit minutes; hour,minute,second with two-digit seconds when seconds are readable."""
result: 5,17
